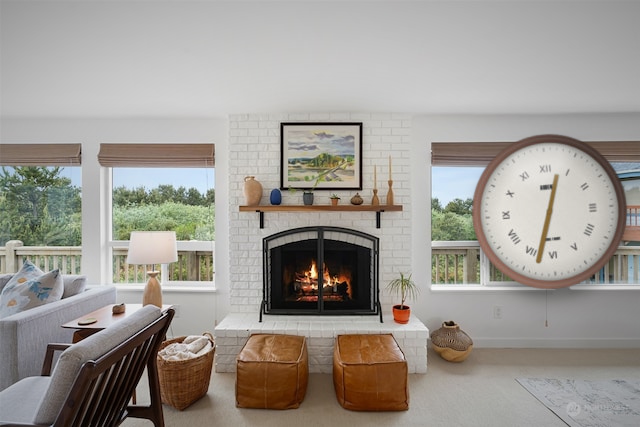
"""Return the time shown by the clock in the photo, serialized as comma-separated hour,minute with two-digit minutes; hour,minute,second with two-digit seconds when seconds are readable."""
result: 12,33
